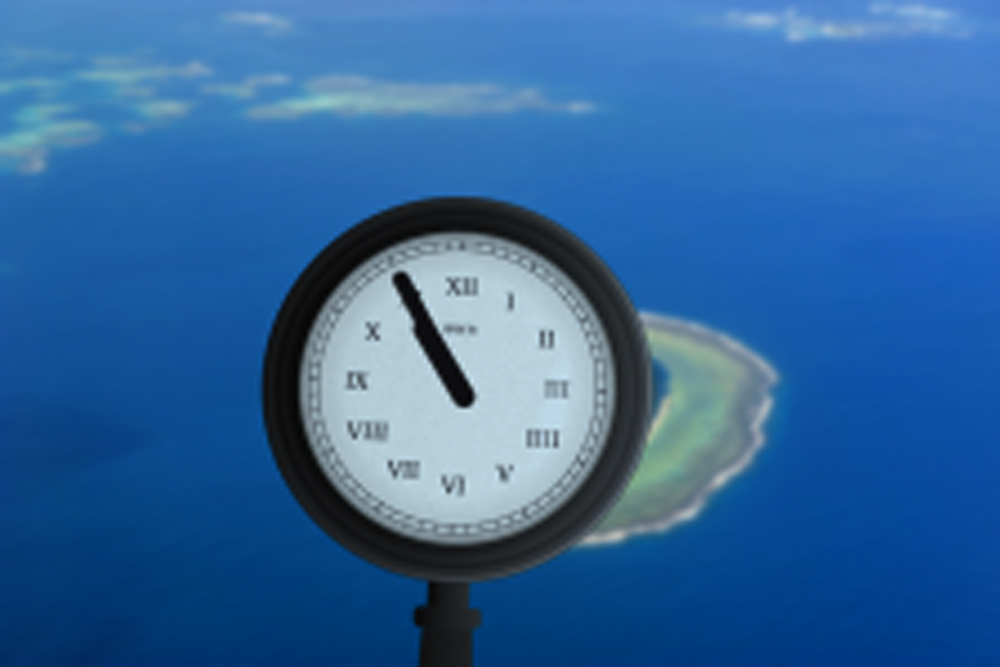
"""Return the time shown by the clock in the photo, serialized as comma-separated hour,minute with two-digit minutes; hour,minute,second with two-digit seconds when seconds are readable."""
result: 10,55
